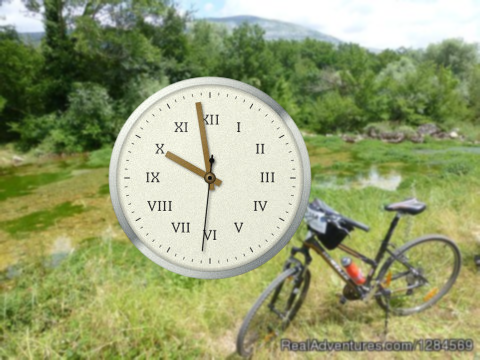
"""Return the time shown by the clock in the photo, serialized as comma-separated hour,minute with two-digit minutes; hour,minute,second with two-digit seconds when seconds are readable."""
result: 9,58,31
